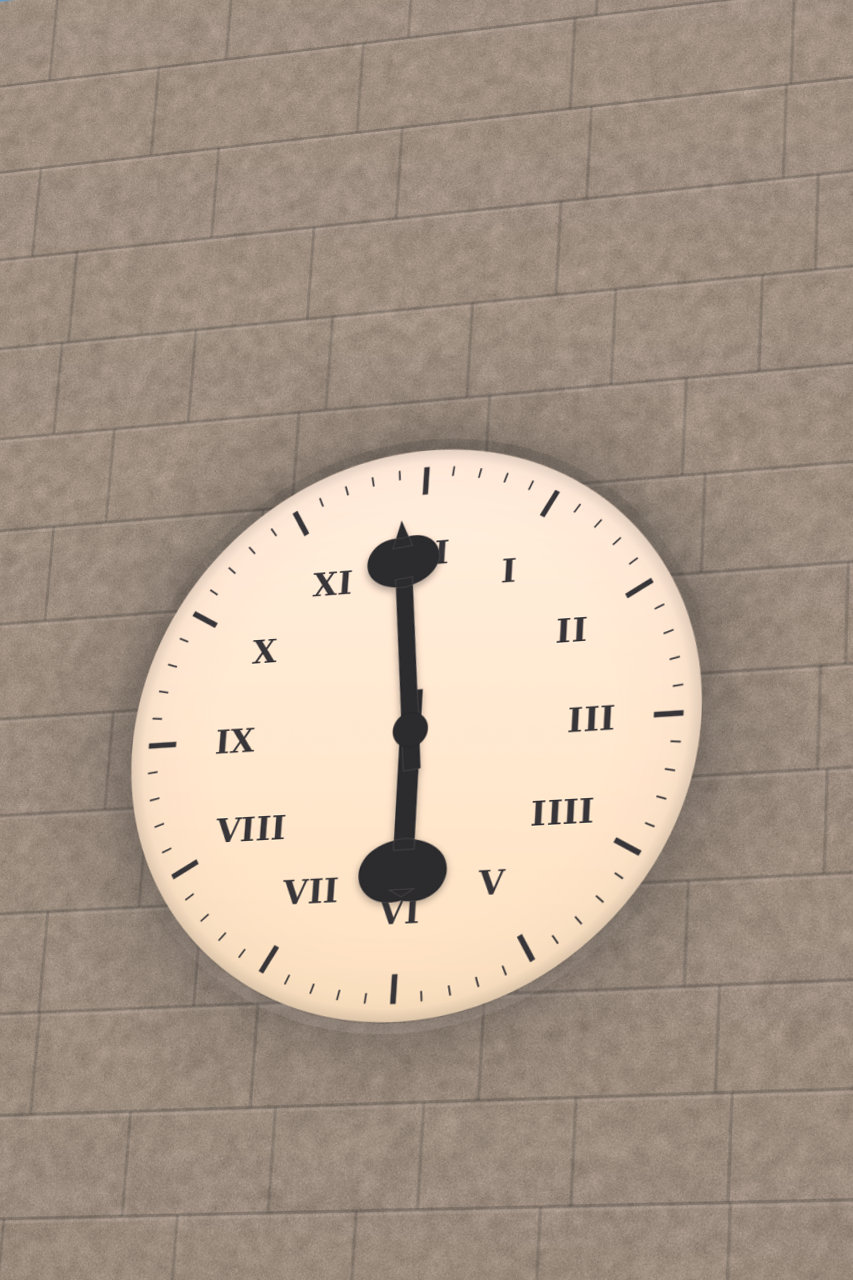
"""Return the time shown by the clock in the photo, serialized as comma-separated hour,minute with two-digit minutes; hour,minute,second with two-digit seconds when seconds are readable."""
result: 5,59
